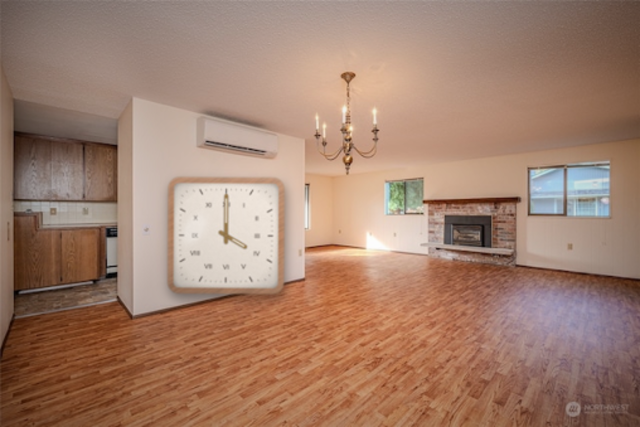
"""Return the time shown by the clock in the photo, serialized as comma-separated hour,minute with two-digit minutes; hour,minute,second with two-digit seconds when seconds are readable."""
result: 4,00
